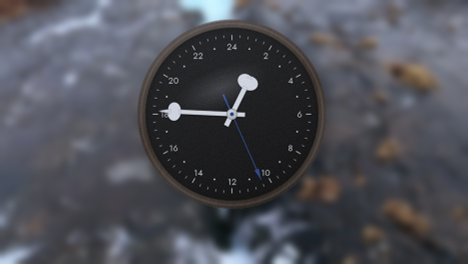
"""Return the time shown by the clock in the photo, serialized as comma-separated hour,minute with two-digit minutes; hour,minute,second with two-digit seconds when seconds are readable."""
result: 1,45,26
